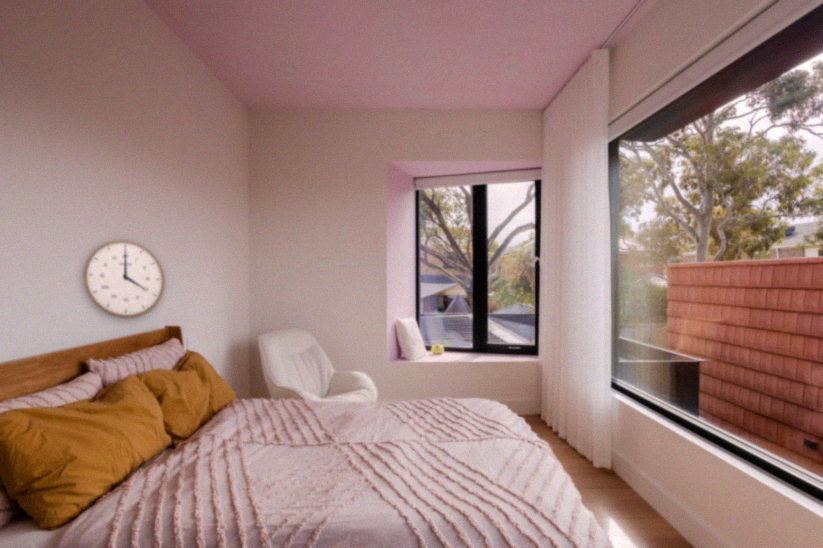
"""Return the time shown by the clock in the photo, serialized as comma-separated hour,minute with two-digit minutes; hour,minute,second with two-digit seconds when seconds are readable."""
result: 4,00
